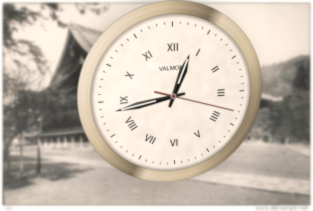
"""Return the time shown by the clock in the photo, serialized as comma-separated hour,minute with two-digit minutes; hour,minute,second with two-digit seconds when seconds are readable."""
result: 12,43,18
